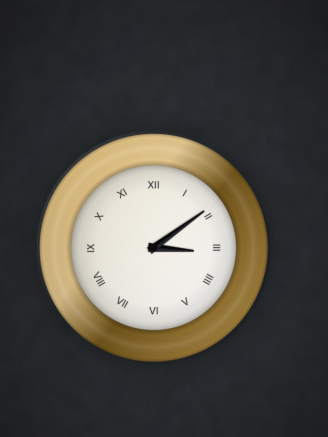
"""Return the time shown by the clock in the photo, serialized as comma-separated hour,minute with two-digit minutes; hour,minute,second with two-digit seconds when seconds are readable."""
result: 3,09
